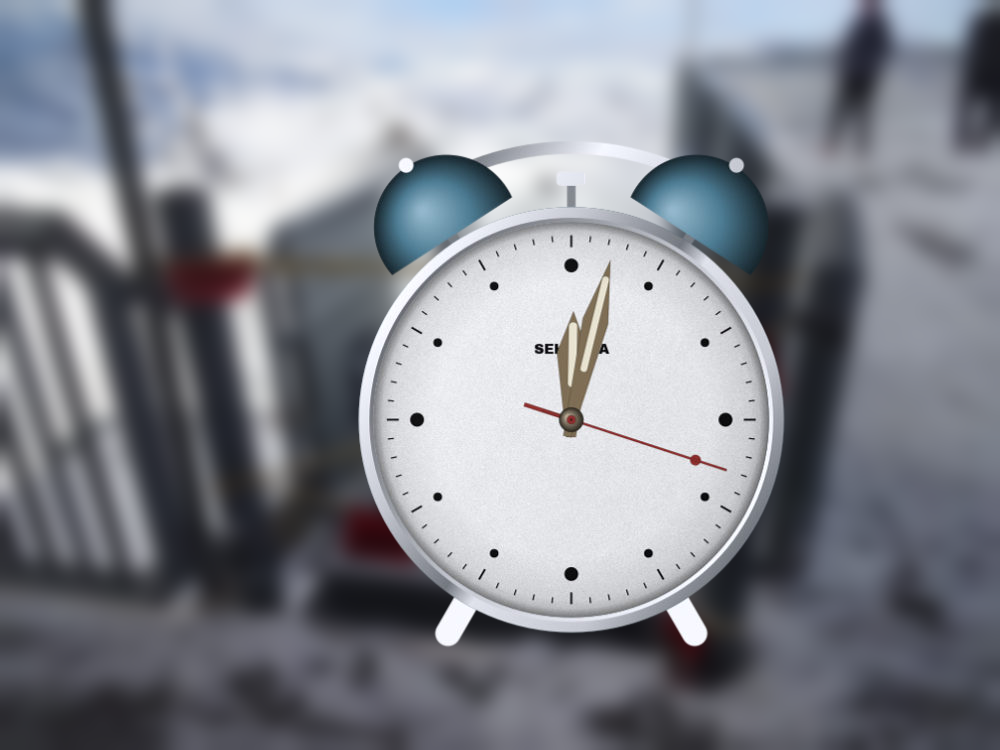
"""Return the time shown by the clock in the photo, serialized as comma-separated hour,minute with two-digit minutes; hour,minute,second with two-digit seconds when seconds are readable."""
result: 12,02,18
